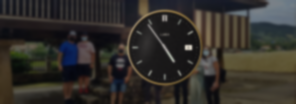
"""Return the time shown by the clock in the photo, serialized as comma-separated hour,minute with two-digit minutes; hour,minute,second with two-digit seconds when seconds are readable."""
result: 4,54
